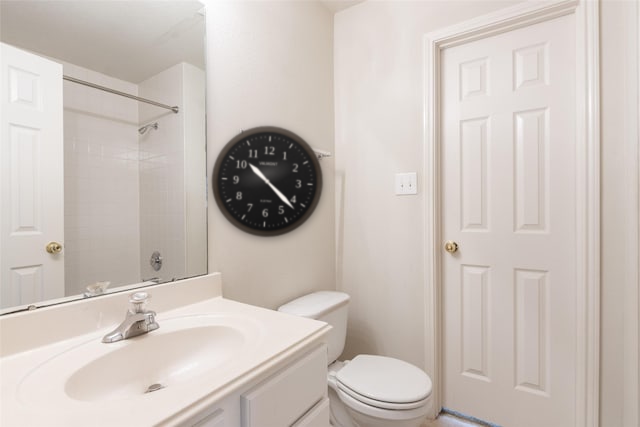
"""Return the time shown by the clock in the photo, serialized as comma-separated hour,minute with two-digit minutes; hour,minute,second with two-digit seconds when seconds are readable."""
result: 10,22
